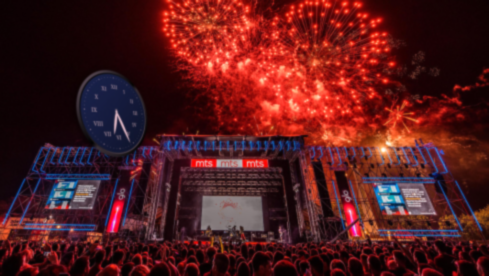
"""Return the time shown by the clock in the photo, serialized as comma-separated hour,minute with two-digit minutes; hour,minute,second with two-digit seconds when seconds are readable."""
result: 6,26
